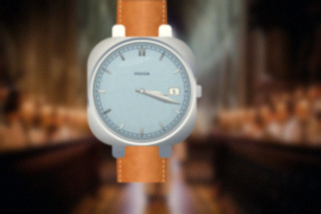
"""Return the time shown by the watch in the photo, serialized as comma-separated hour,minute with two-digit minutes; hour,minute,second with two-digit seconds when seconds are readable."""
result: 3,18
